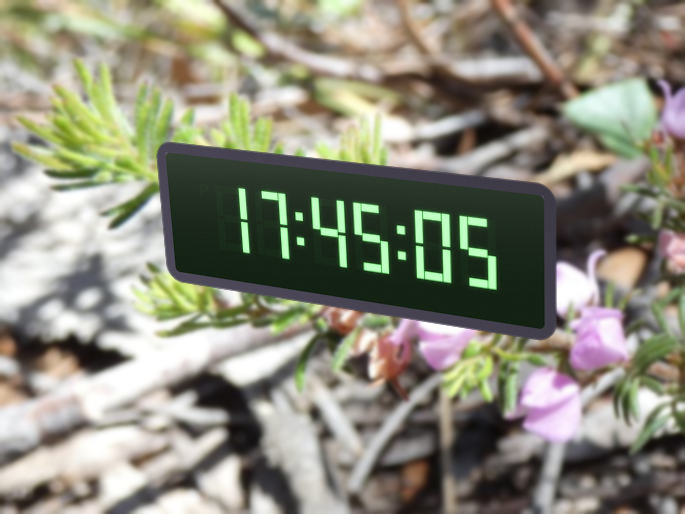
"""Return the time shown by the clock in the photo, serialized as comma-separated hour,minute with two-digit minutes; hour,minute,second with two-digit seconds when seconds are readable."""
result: 17,45,05
